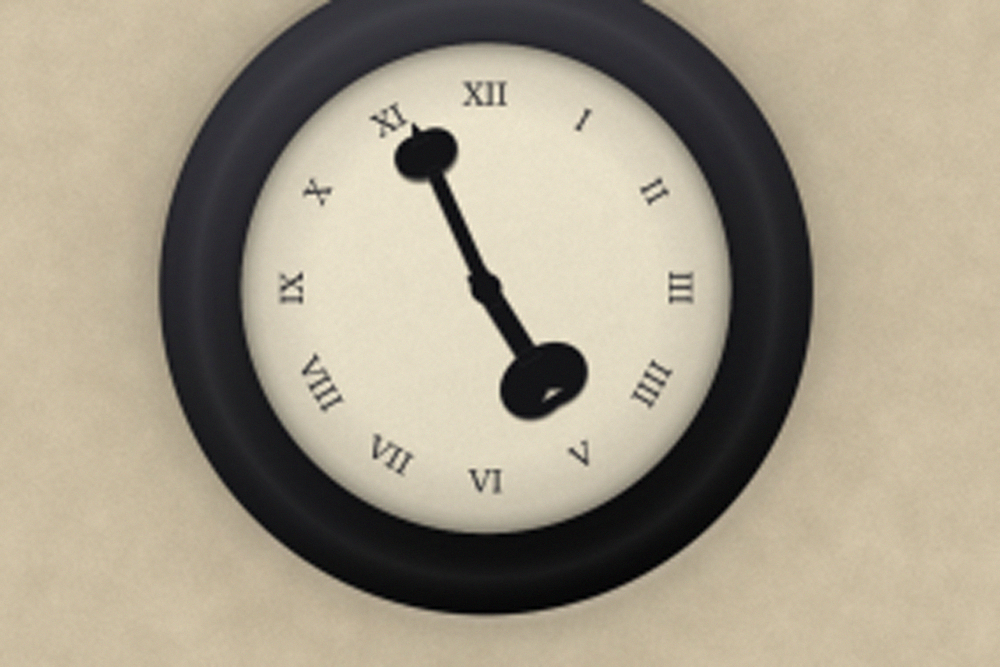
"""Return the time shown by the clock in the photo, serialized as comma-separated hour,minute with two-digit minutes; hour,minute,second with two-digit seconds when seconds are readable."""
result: 4,56
